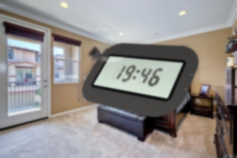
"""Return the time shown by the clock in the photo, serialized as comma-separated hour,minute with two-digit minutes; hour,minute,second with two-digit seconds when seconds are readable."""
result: 19,46
